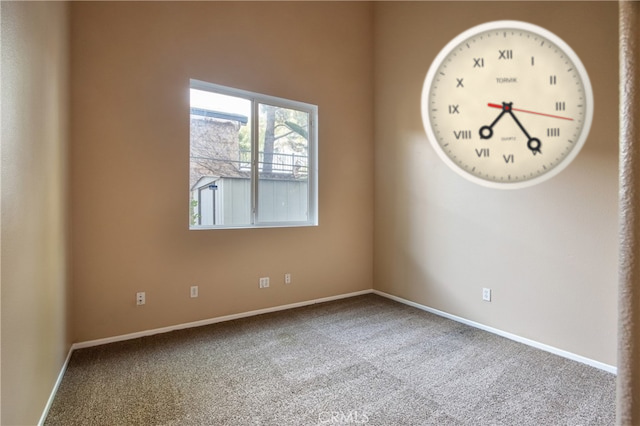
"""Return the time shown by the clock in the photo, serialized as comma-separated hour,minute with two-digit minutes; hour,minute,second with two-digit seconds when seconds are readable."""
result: 7,24,17
